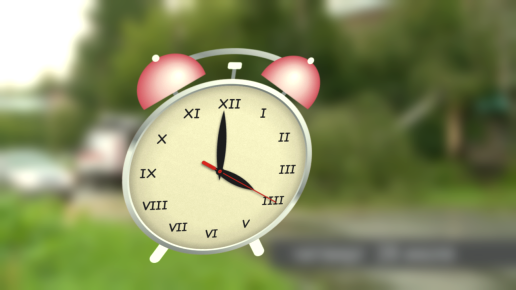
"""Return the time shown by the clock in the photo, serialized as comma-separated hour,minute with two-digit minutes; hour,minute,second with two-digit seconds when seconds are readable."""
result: 3,59,20
